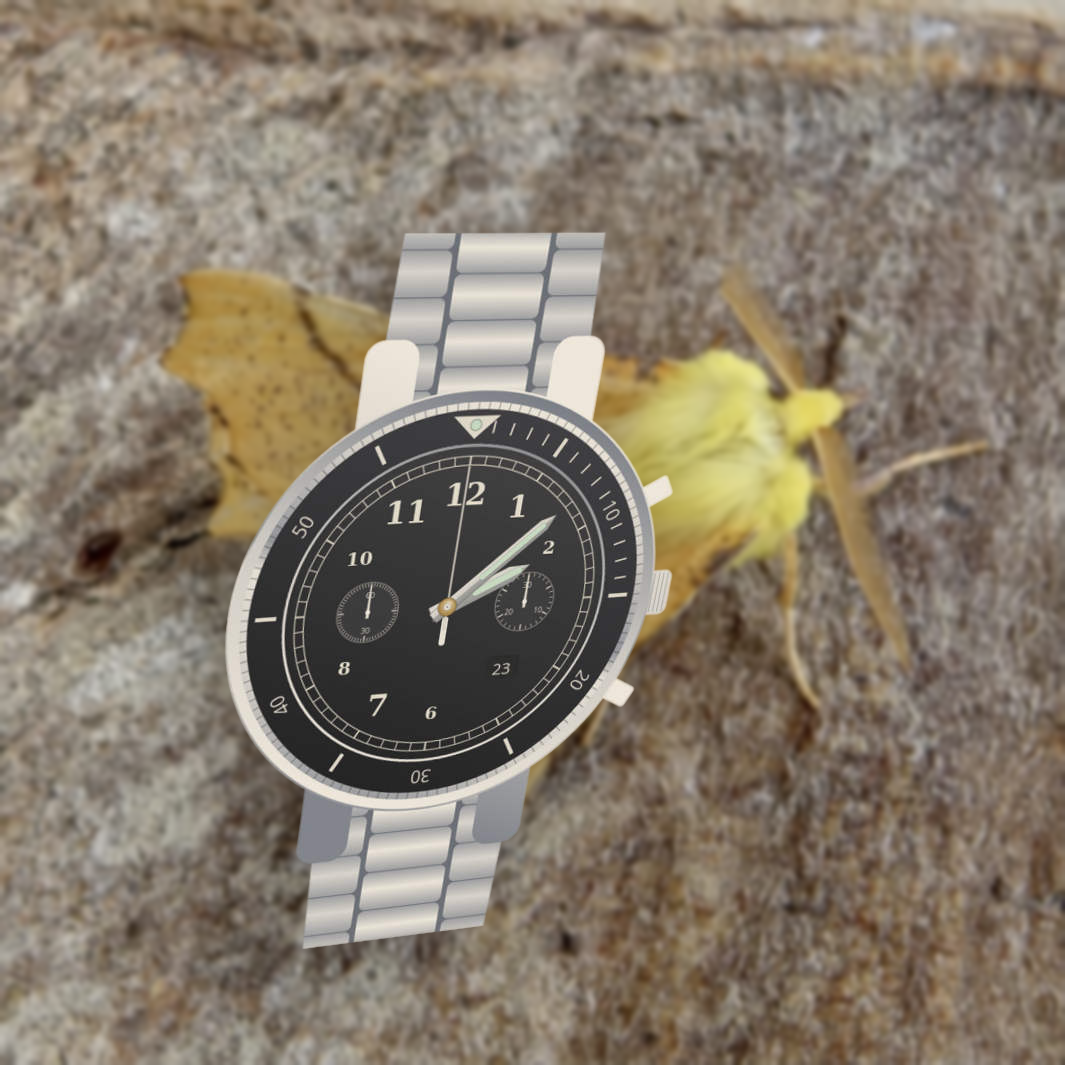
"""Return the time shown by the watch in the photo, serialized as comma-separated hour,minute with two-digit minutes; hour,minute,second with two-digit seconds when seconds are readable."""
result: 2,08
